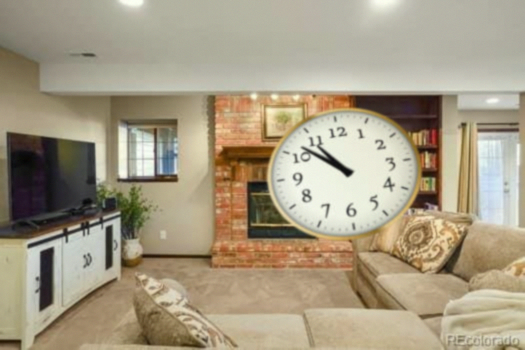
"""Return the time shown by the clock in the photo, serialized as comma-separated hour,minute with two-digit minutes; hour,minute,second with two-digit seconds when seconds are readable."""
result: 10,52
